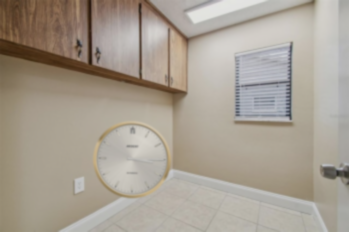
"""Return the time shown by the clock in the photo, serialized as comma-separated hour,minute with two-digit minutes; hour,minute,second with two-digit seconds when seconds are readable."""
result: 3,15
